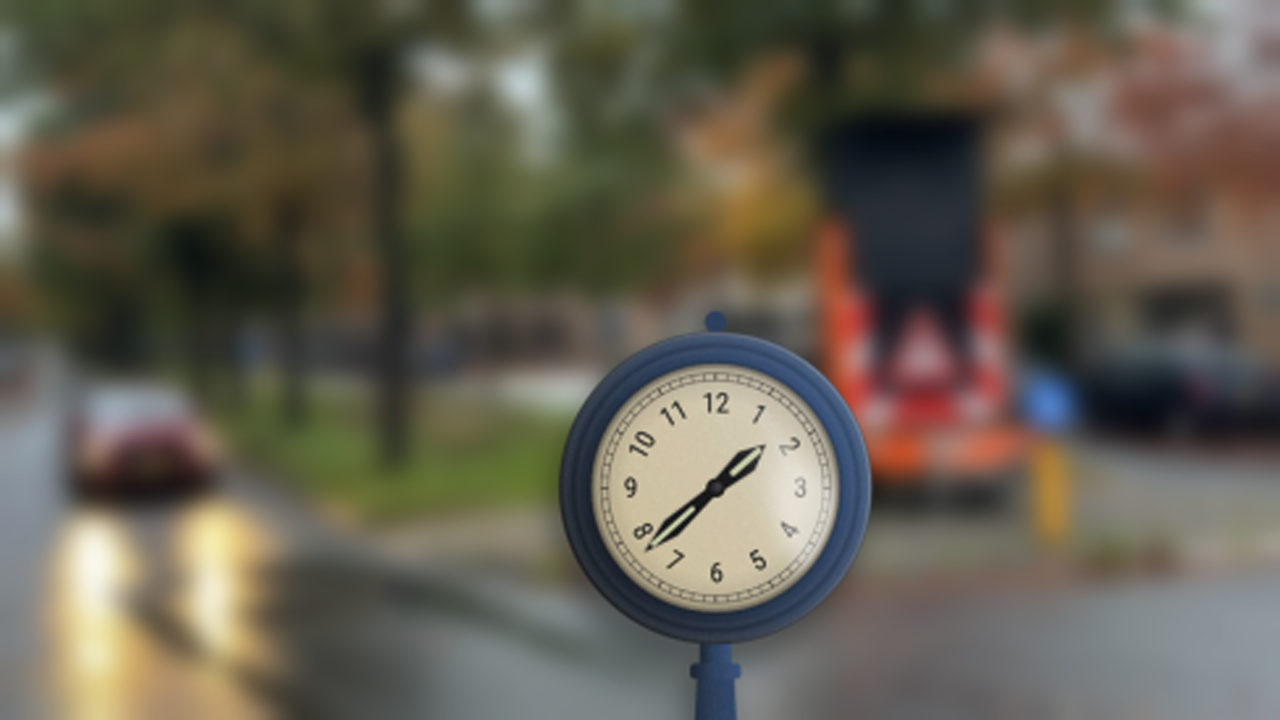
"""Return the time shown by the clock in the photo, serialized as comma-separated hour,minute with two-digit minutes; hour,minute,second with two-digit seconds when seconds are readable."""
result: 1,38
